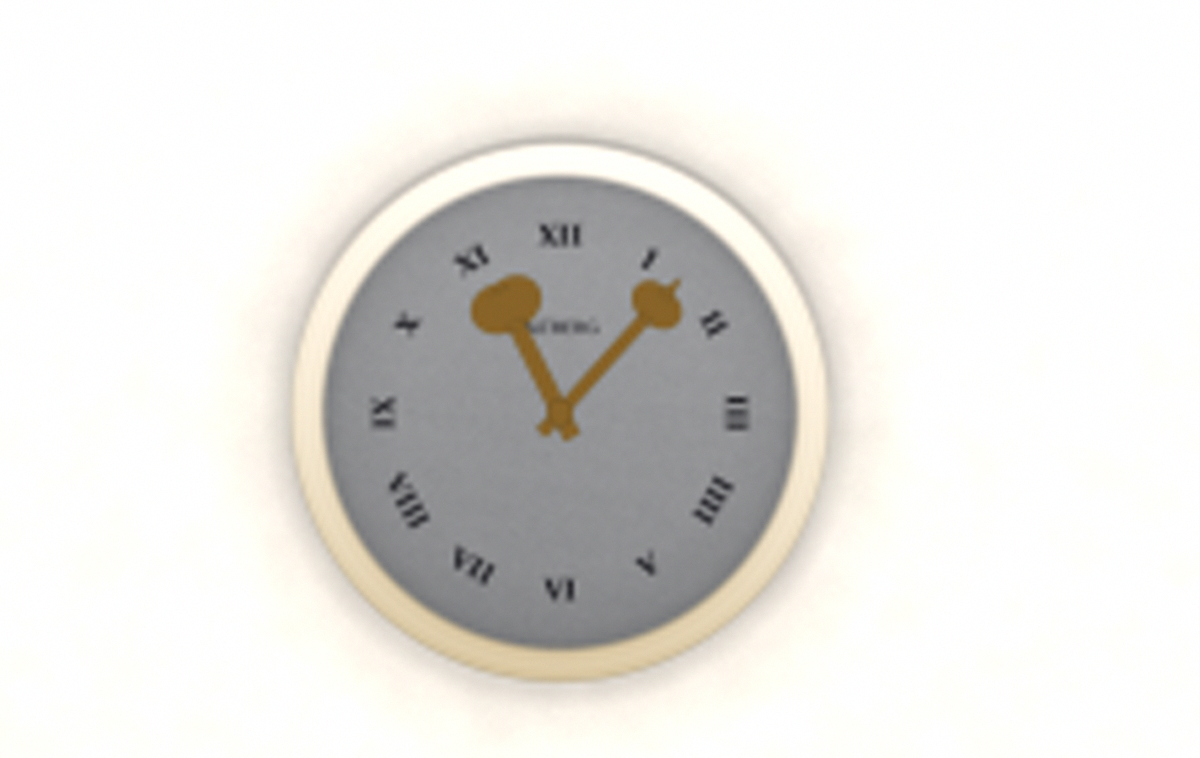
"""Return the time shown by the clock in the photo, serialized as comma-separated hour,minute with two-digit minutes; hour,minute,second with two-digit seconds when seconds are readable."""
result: 11,07
